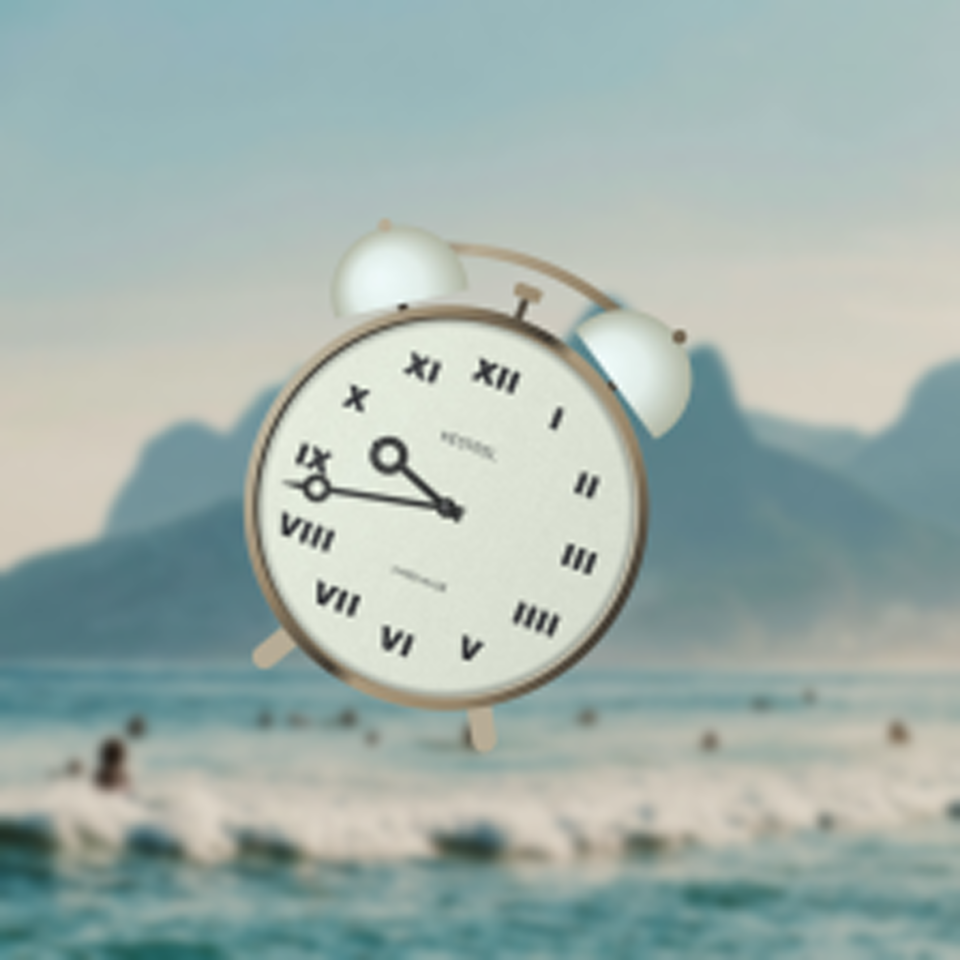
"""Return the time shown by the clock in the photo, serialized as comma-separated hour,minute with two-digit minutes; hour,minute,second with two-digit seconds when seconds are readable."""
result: 9,43
